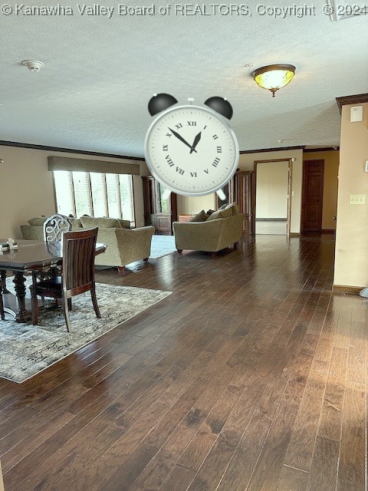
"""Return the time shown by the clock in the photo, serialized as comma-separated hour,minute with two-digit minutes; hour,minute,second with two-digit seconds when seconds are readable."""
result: 12,52
